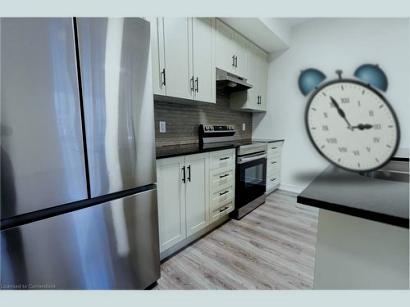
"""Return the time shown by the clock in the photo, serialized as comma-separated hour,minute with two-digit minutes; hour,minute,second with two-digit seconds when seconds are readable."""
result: 2,56
